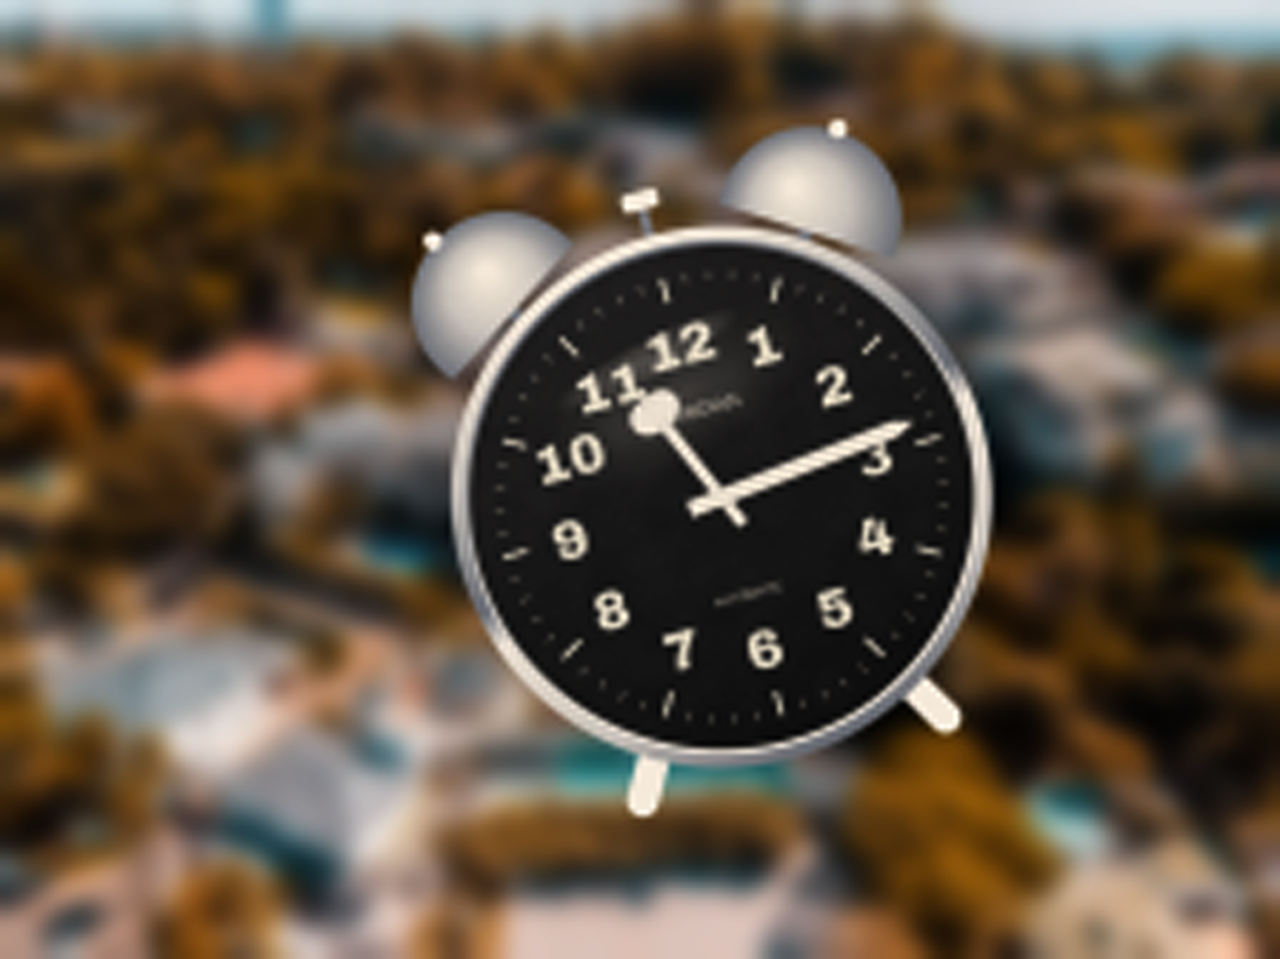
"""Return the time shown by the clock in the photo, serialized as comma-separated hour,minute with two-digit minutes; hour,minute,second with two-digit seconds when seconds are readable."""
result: 11,14
